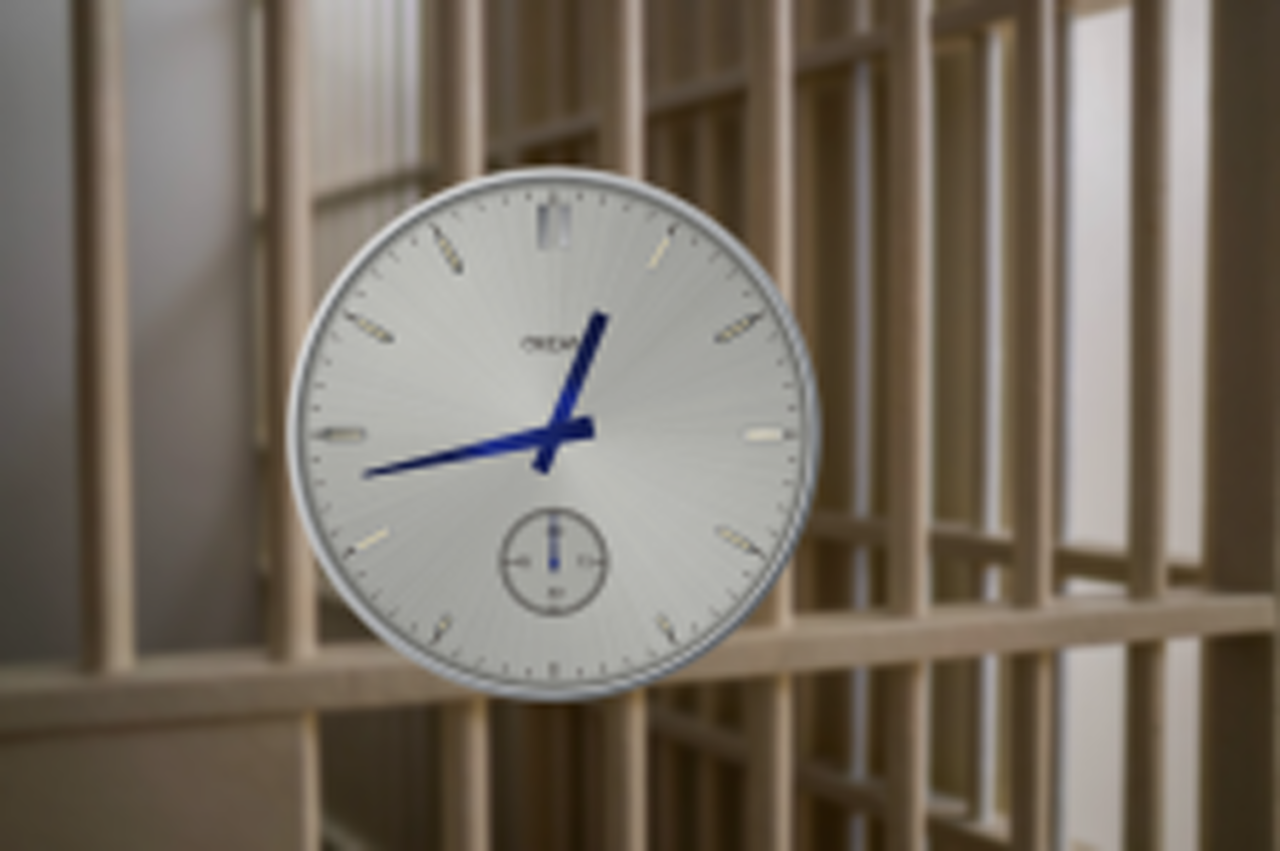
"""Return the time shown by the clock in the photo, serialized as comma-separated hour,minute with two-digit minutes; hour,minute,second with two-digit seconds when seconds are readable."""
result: 12,43
